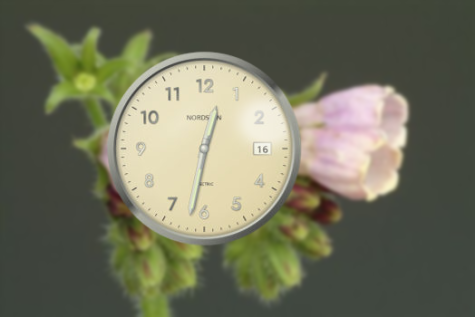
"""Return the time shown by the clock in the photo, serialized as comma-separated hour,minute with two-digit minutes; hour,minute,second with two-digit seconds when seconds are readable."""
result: 12,32
